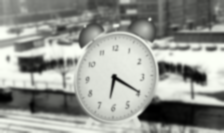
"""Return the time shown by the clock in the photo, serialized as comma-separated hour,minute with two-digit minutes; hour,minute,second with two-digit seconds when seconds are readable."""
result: 6,20
